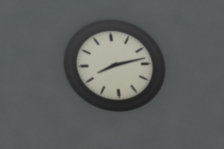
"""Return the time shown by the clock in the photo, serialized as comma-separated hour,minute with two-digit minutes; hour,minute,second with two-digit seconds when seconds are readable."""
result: 8,13
